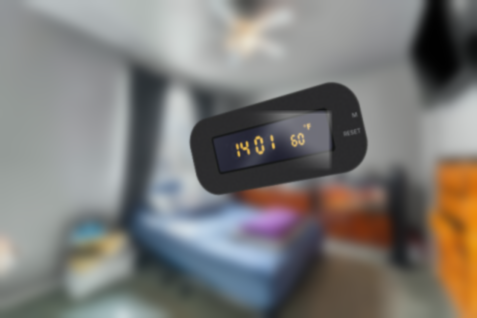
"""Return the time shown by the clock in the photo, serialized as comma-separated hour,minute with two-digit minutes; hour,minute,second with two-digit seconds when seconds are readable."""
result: 14,01
